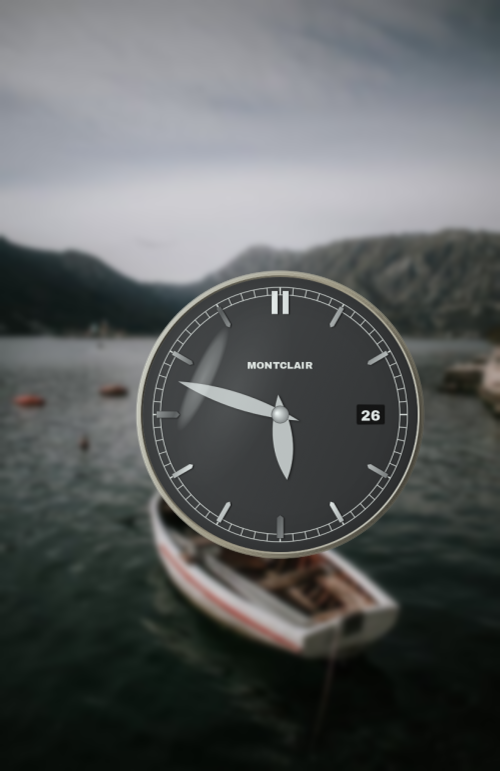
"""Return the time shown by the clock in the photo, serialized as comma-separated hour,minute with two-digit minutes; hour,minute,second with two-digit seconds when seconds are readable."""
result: 5,48
